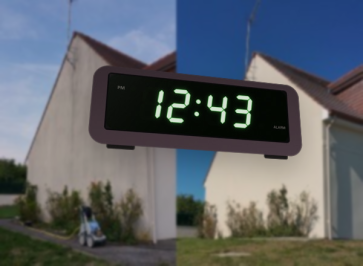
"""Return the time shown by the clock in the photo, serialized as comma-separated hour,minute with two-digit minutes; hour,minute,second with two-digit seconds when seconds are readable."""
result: 12,43
